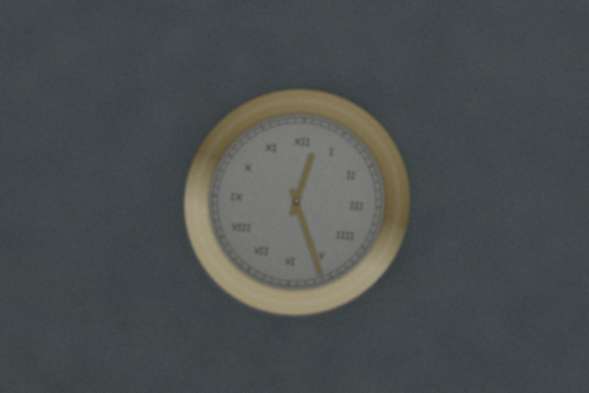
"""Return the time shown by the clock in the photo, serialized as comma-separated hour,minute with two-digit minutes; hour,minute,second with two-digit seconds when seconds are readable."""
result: 12,26
